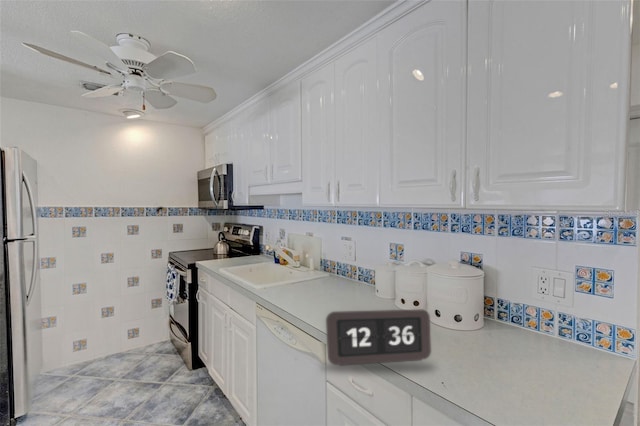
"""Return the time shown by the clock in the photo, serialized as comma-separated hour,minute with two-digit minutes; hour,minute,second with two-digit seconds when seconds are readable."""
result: 12,36
